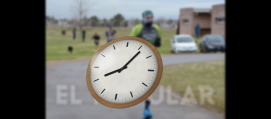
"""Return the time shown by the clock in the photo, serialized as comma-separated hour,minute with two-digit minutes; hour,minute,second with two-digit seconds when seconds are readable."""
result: 8,06
